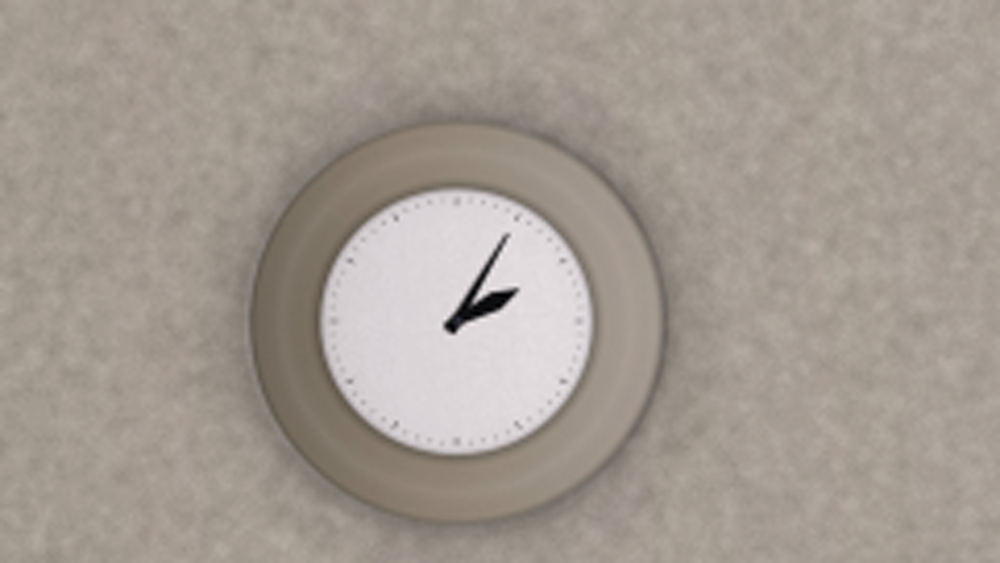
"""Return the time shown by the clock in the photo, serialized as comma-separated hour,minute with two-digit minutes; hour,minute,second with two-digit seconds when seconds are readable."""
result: 2,05
